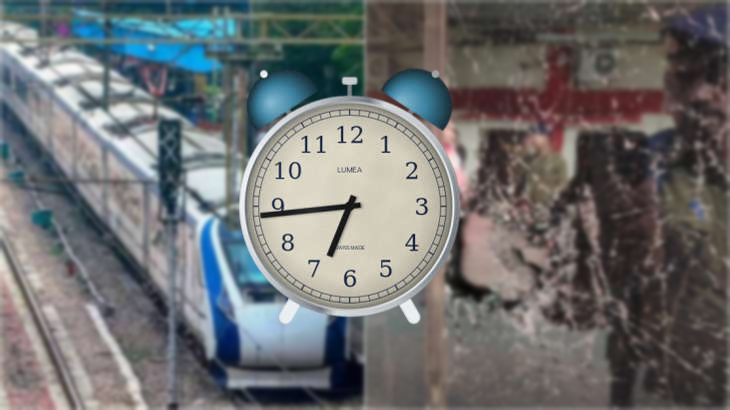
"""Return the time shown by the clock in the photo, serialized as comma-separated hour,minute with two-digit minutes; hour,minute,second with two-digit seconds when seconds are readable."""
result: 6,44
